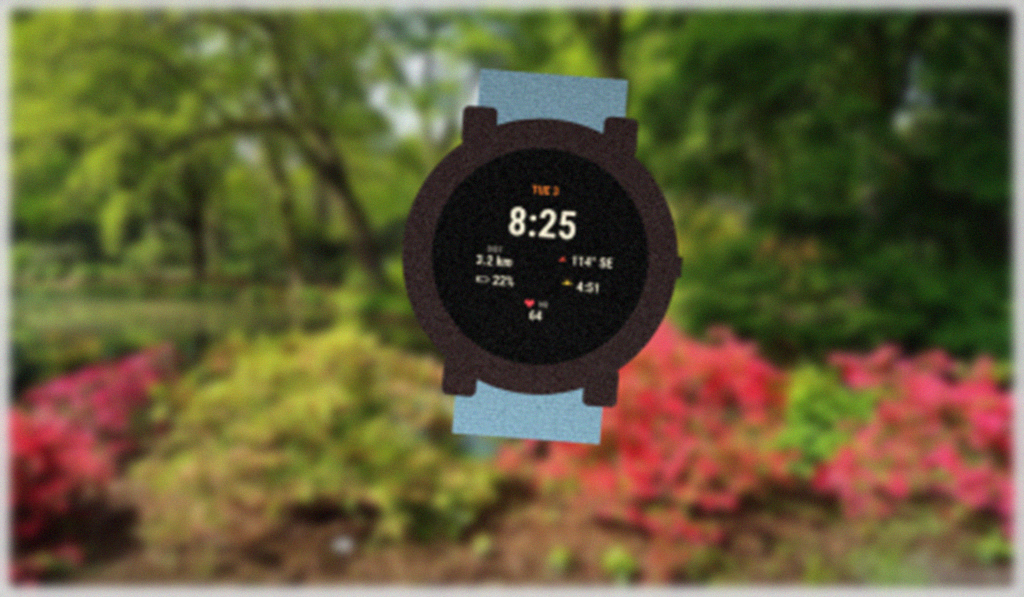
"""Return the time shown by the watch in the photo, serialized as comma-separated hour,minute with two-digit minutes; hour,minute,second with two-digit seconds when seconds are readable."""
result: 8,25
